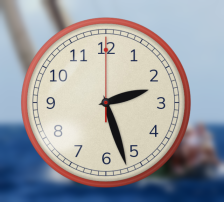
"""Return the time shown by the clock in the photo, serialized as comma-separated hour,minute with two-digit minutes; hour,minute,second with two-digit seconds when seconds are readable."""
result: 2,27,00
